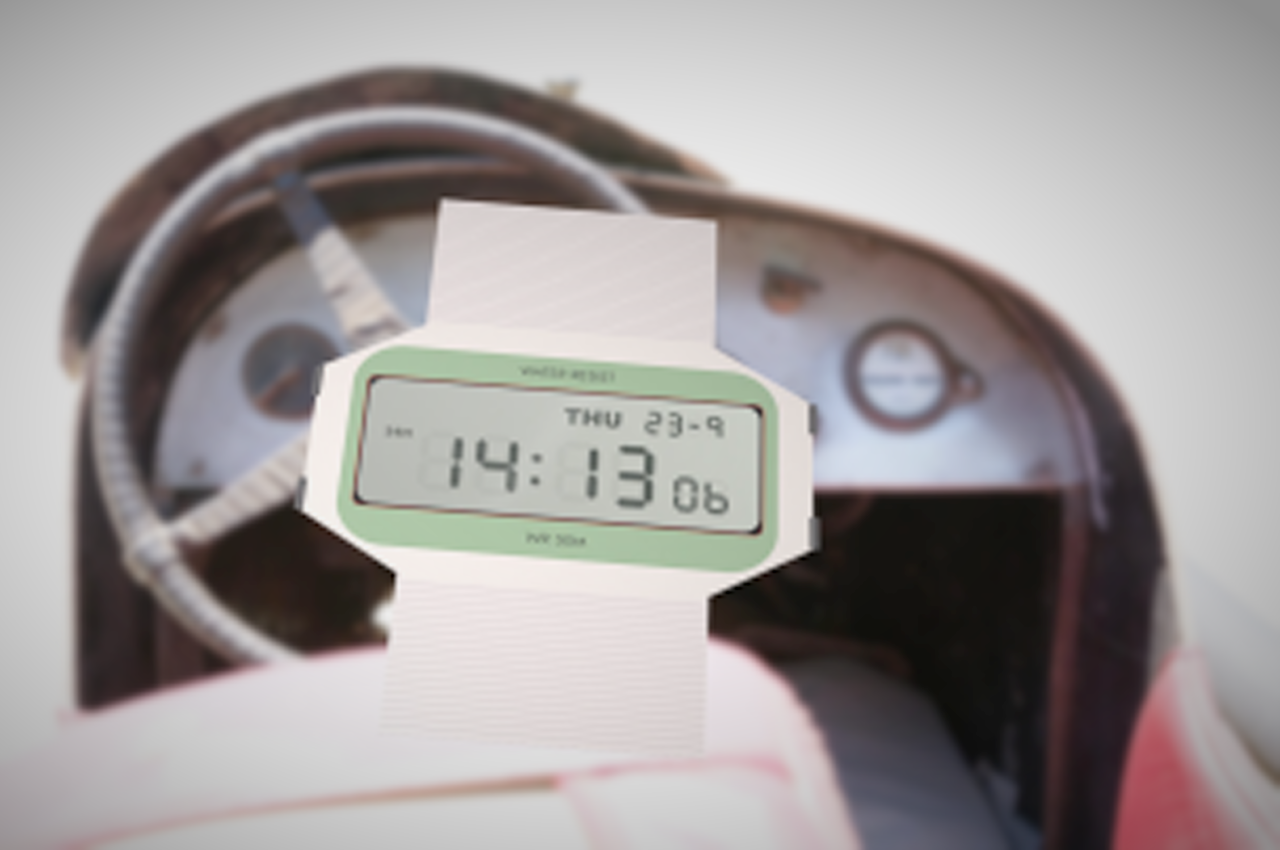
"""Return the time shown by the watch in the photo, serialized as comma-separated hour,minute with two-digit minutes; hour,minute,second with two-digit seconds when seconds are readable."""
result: 14,13,06
